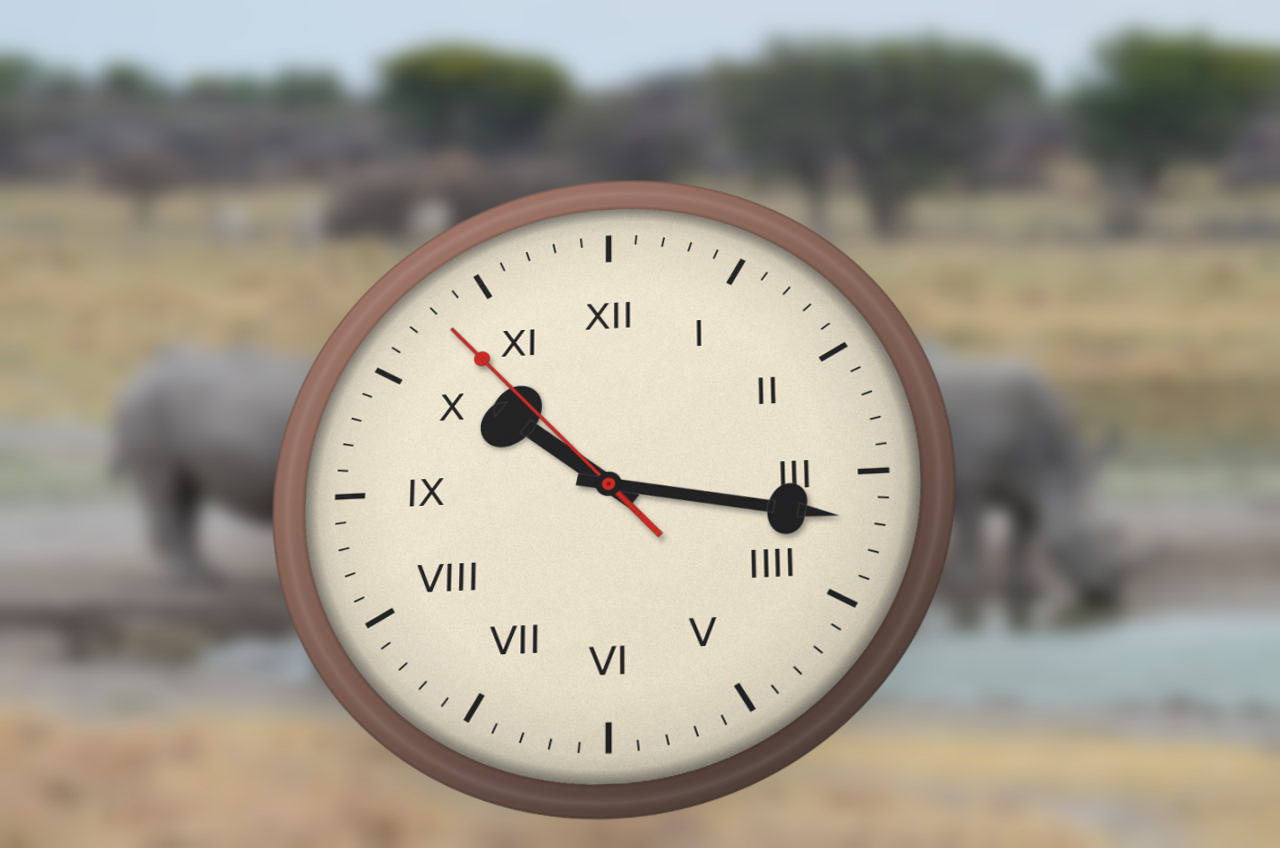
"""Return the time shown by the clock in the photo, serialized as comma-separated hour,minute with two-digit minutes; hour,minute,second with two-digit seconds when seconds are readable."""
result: 10,16,53
